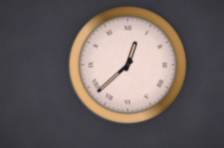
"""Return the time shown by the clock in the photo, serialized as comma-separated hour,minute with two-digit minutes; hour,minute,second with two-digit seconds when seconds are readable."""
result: 12,38
